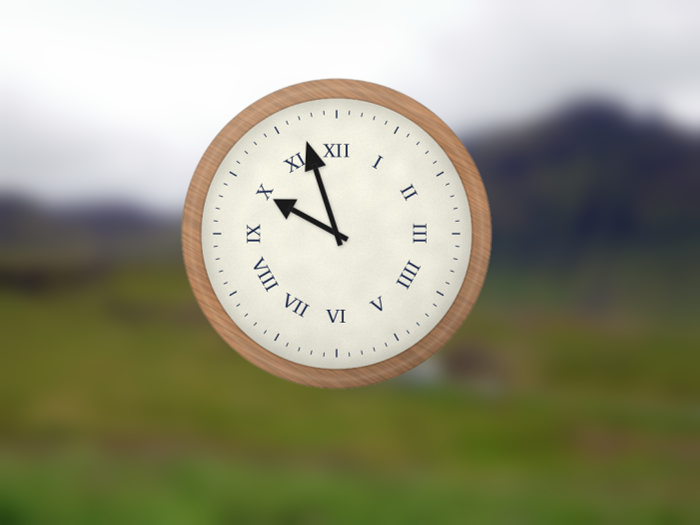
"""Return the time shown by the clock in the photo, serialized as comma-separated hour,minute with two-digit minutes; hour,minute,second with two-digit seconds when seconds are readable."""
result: 9,57
